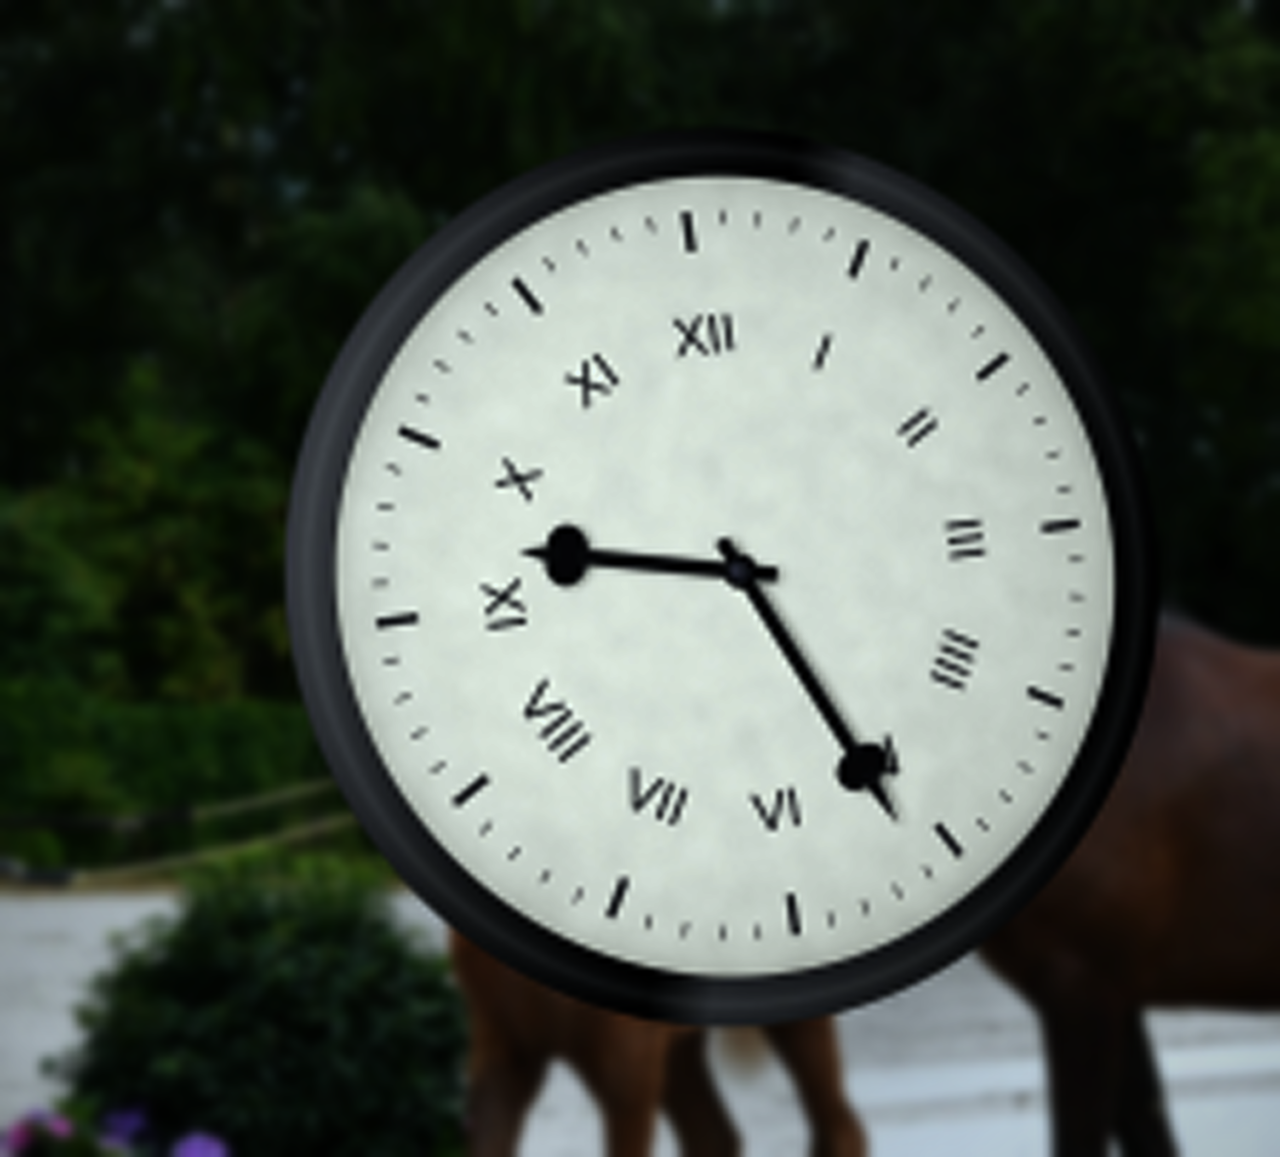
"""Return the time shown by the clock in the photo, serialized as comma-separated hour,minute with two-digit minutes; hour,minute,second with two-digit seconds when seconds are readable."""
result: 9,26
